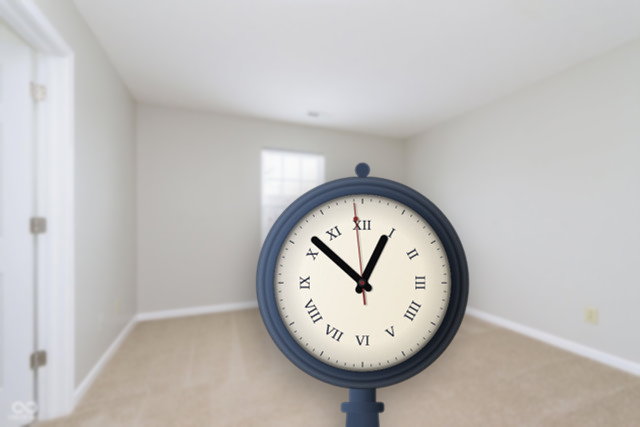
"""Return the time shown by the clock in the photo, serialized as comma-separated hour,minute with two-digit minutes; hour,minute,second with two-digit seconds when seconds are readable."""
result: 12,51,59
